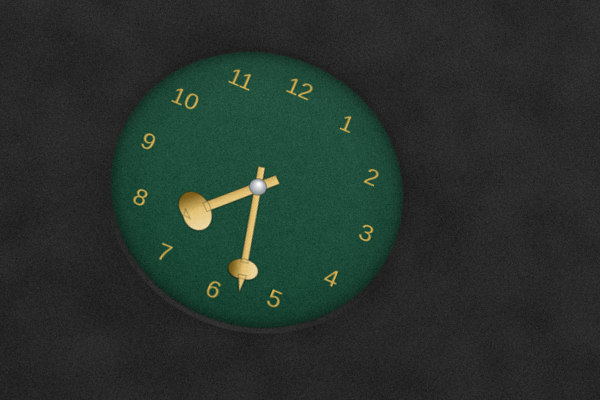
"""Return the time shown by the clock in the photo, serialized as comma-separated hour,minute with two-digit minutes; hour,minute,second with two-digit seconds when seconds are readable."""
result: 7,28
